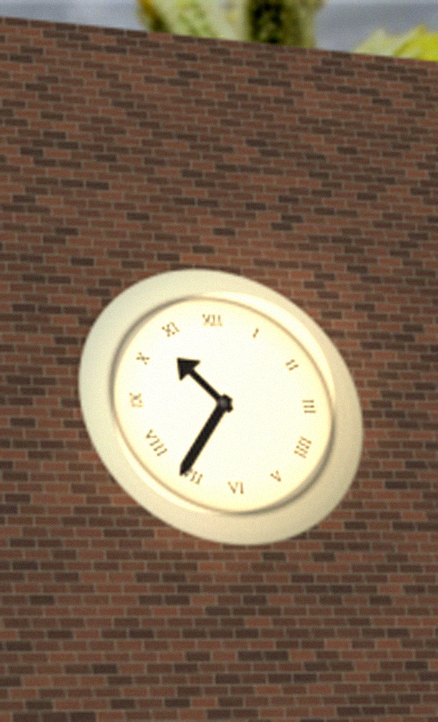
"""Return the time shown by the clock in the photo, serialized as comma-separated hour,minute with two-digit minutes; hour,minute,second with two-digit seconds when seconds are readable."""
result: 10,36
